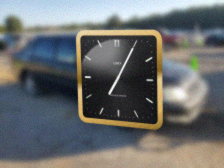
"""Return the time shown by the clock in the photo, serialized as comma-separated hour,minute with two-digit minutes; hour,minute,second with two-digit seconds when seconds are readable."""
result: 7,05
